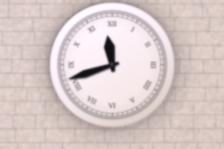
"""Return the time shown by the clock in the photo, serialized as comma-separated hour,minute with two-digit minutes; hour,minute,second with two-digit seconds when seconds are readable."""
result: 11,42
